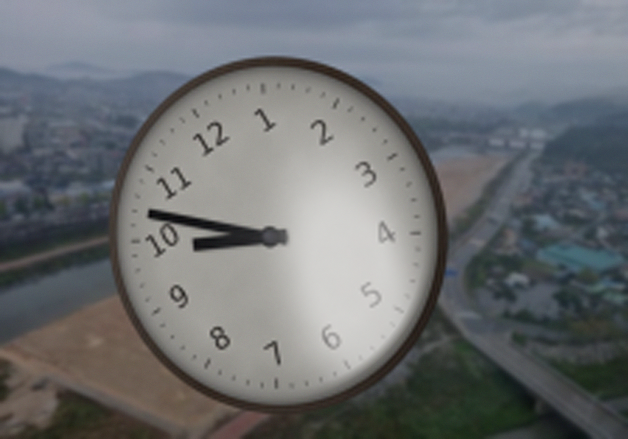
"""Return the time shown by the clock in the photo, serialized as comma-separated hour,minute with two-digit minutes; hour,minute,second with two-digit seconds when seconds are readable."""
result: 9,52
